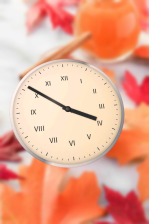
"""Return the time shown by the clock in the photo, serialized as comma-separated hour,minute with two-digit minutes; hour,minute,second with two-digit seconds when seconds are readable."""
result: 3,51
